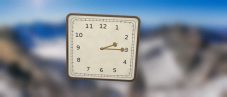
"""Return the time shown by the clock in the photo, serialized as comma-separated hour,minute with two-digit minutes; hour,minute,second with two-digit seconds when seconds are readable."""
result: 2,15
